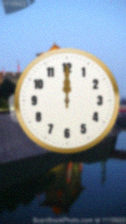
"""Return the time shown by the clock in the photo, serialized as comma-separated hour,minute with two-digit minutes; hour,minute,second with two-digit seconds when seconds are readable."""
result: 12,00
